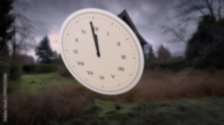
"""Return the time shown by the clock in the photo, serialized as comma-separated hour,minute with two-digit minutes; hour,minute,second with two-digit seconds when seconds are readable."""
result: 11,59
